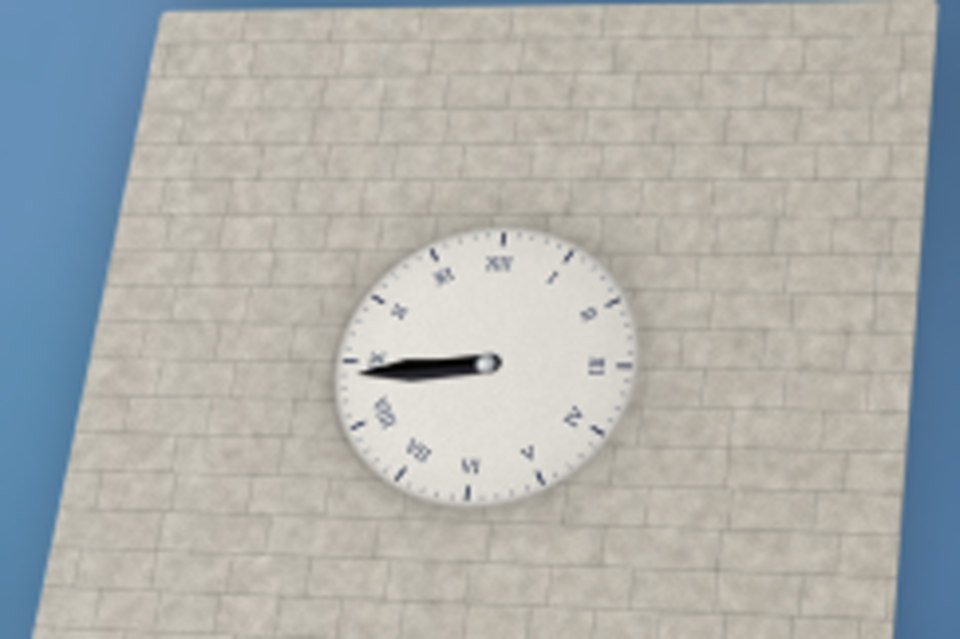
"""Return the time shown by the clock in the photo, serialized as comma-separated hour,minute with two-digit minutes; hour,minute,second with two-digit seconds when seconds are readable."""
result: 8,44
